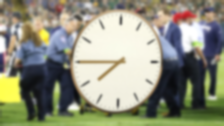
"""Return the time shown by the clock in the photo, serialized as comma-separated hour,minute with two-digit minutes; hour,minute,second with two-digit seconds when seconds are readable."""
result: 7,45
